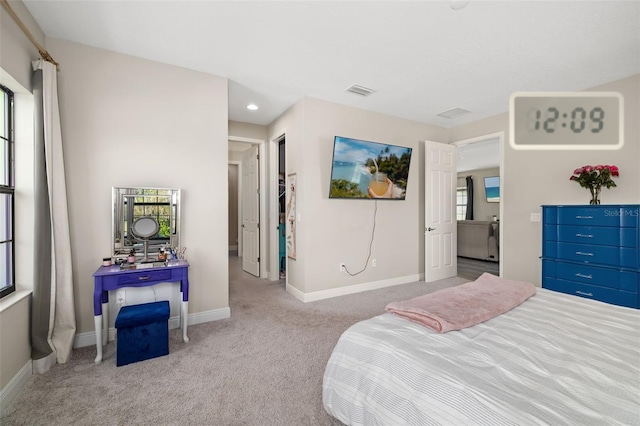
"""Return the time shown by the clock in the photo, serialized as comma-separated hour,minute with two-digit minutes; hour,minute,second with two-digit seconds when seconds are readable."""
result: 12,09
